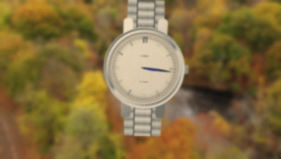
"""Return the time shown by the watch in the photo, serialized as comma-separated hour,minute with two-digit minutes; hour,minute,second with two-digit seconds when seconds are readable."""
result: 3,16
